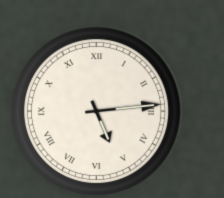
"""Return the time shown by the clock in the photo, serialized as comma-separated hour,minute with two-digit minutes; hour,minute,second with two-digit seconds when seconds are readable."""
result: 5,14
